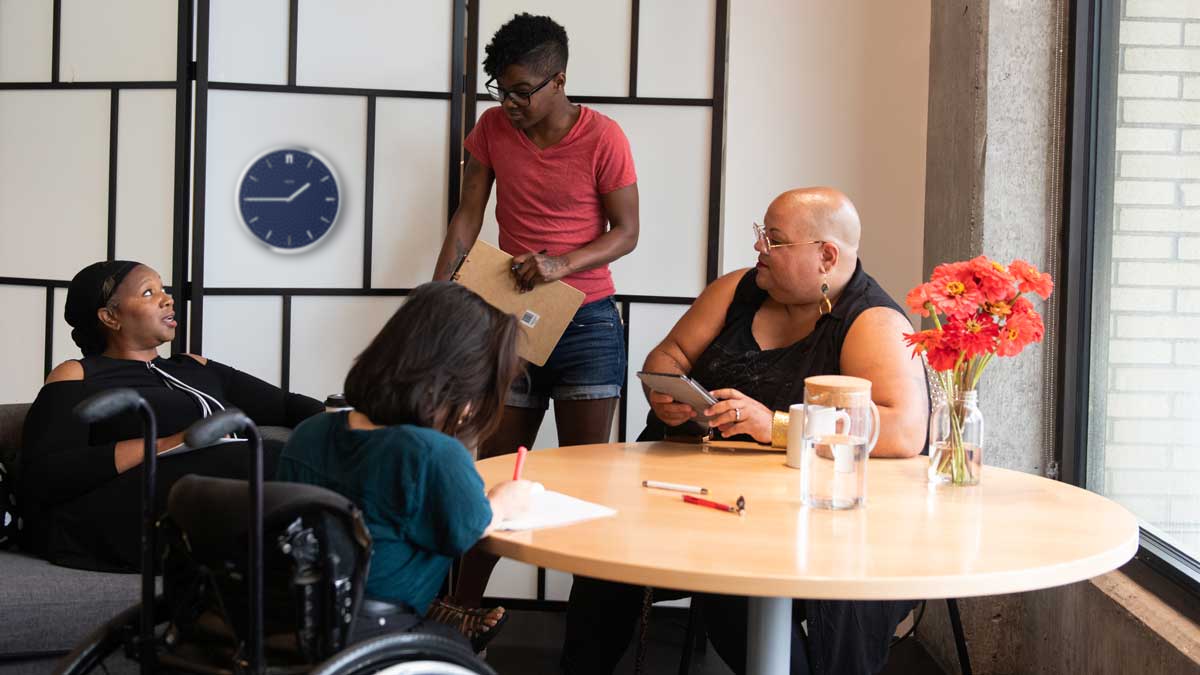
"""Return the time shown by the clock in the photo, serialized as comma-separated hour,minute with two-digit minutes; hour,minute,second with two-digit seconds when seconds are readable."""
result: 1,45
